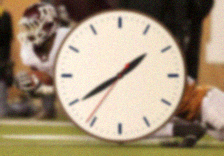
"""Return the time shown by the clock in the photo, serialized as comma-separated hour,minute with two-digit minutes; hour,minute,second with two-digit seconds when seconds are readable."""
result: 1,39,36
